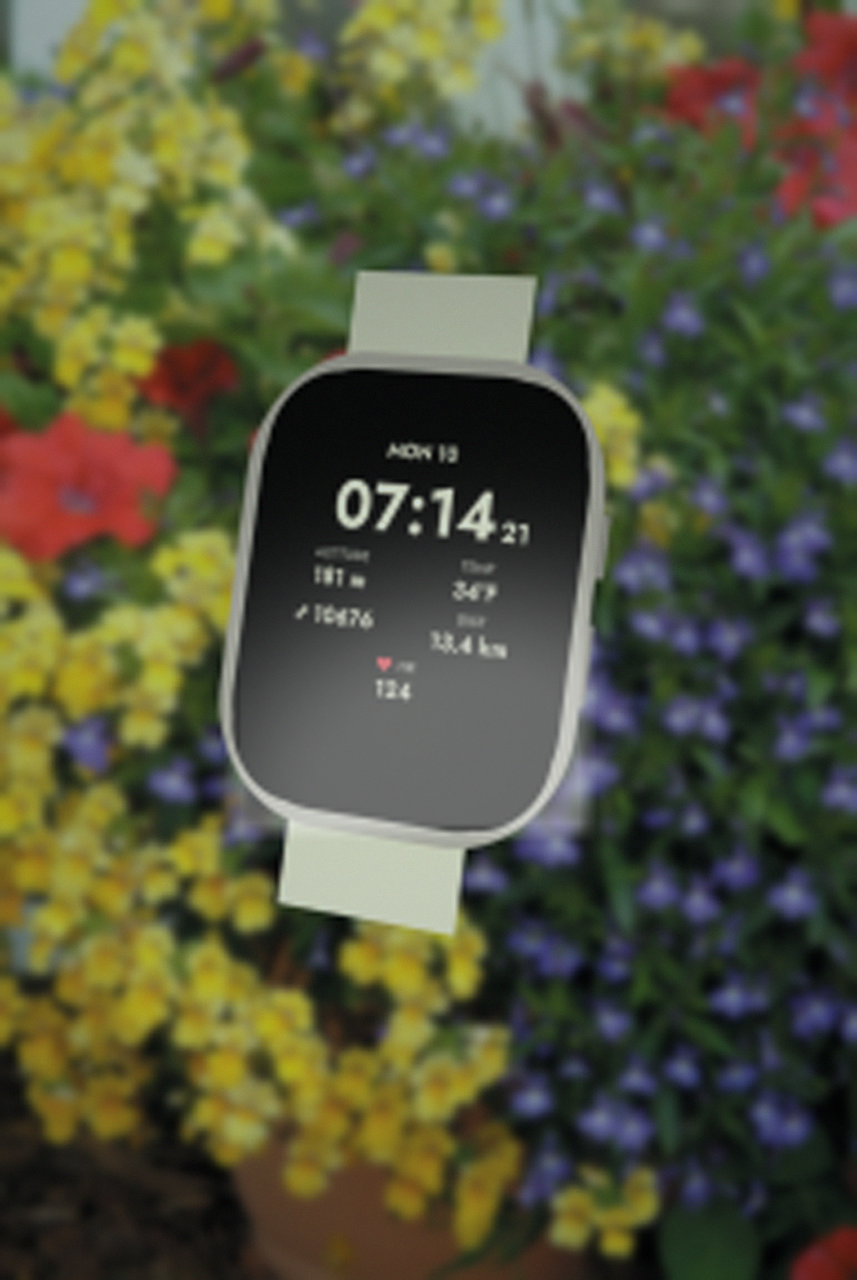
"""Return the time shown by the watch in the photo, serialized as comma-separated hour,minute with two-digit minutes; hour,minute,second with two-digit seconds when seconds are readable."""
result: 7,14
